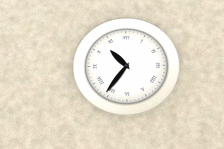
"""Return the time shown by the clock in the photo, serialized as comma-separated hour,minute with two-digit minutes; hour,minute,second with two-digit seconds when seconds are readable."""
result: 10,36
